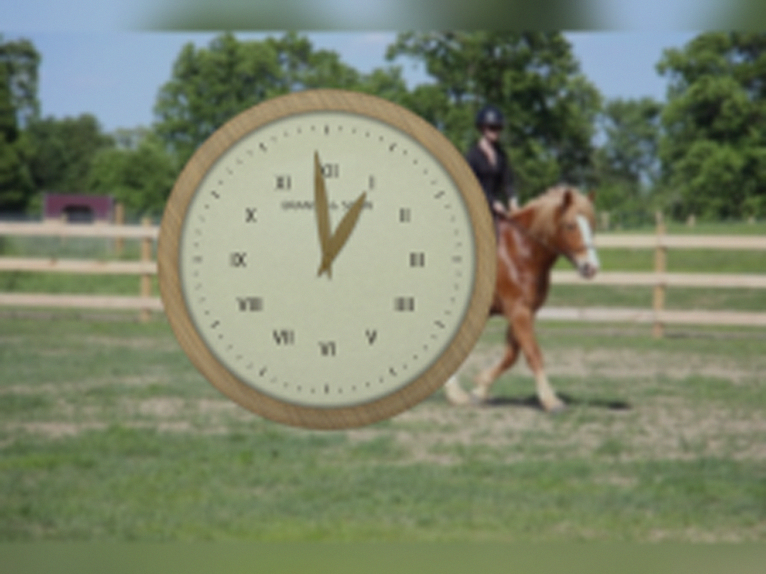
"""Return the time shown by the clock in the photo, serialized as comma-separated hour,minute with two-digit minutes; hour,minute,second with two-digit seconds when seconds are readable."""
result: 12,59
